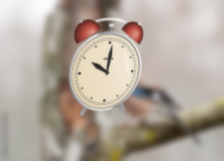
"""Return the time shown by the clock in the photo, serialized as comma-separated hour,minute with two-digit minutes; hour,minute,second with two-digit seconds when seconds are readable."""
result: 10,01
